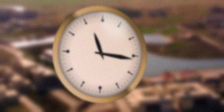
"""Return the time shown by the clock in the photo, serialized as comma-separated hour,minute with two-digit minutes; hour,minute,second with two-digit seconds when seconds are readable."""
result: 11,16
